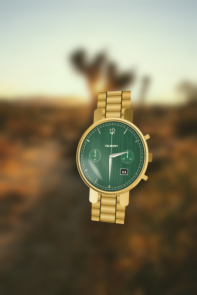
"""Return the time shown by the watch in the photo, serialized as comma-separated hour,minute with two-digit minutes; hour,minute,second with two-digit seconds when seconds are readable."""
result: 2,30
